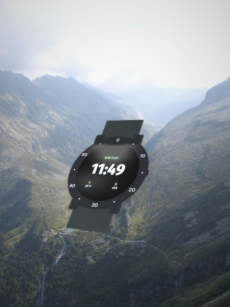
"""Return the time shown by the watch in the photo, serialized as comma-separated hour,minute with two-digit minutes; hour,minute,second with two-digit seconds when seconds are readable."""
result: 11,49
